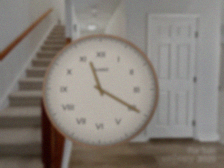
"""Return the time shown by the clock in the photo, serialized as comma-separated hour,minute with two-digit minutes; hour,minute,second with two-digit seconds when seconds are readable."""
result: 11,20
